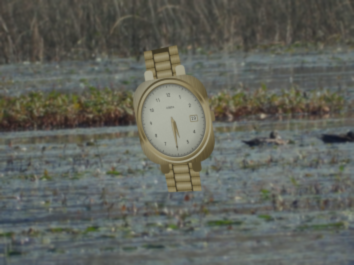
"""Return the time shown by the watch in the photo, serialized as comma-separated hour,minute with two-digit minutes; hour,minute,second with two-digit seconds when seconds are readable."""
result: 5,30
